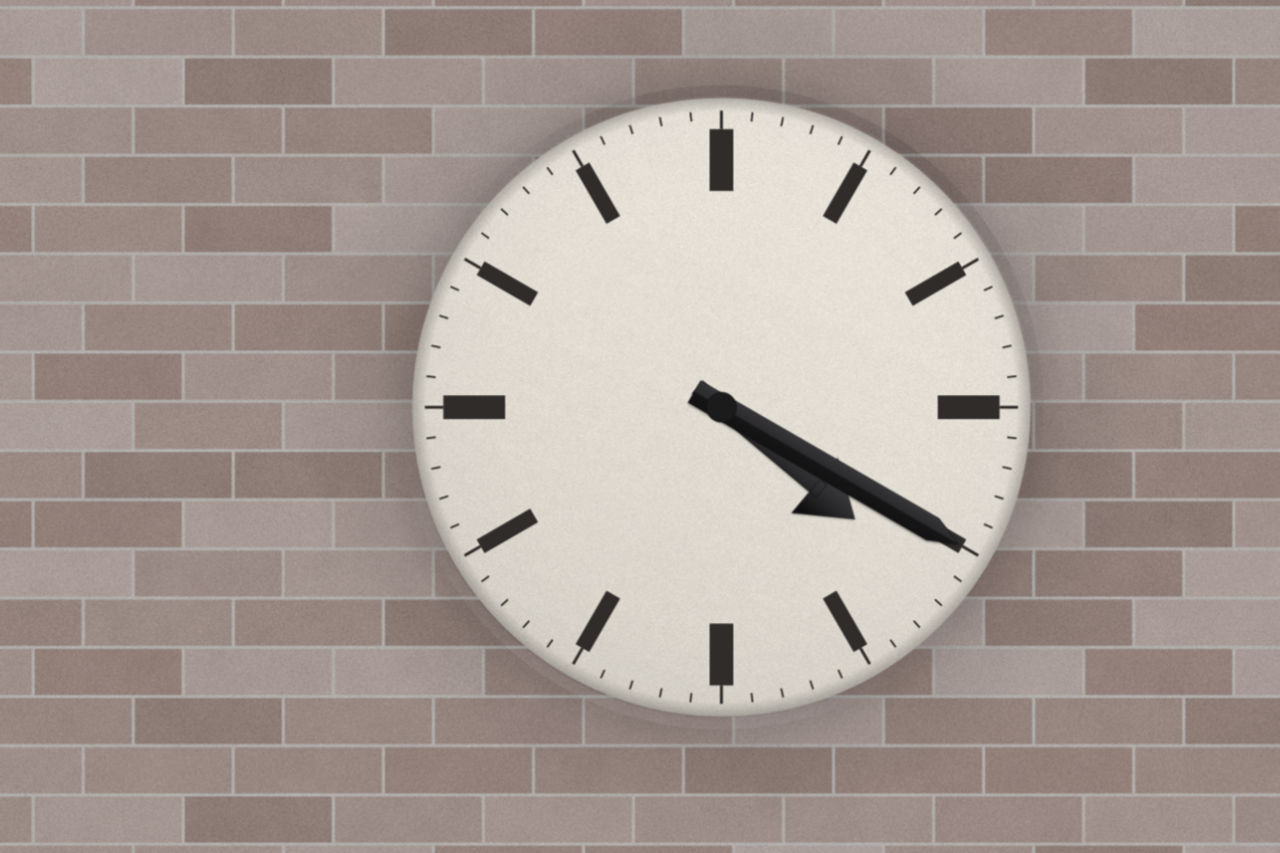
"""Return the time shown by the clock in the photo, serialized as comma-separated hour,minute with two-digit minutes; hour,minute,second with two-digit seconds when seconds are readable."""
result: 4,20
